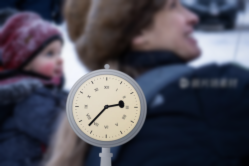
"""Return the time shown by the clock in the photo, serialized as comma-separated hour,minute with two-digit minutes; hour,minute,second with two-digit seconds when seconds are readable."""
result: 2,37
